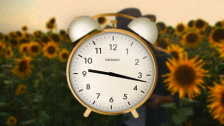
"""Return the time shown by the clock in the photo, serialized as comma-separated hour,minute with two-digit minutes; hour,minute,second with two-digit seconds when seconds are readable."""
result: 9,17
